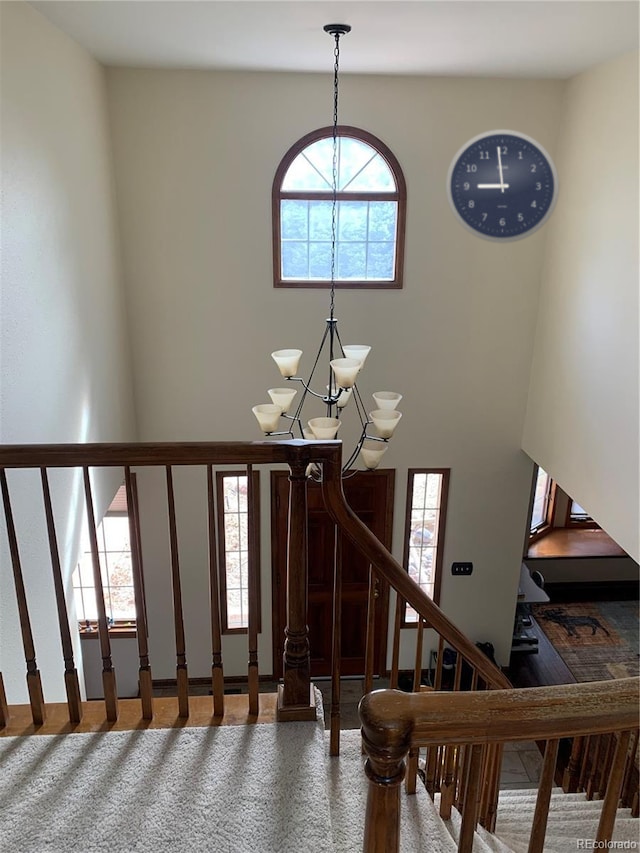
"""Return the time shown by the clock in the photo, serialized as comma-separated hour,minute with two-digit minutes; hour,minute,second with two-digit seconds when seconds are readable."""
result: 8,59
